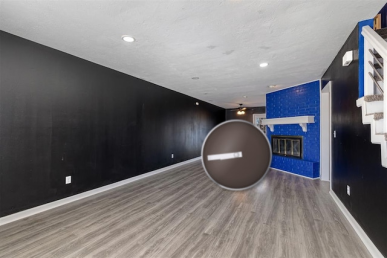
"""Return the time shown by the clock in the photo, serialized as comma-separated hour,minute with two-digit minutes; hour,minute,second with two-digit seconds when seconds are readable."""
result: 8,44
